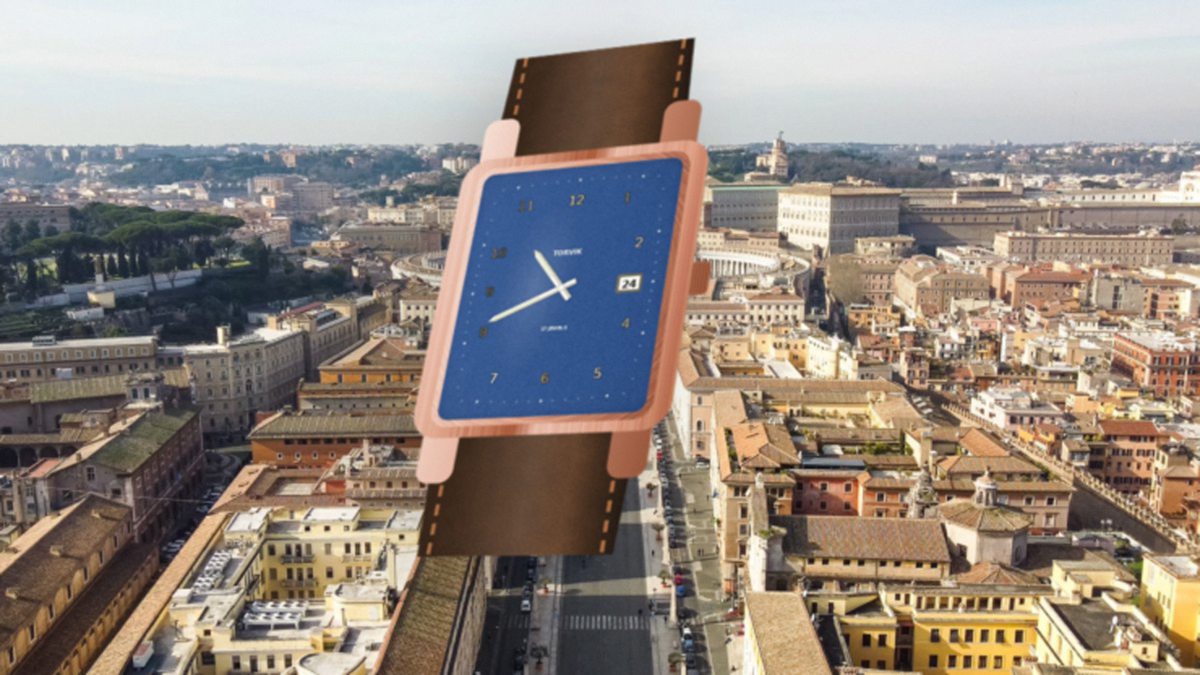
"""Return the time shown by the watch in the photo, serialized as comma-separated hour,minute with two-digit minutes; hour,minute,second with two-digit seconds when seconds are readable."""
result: 10,41
